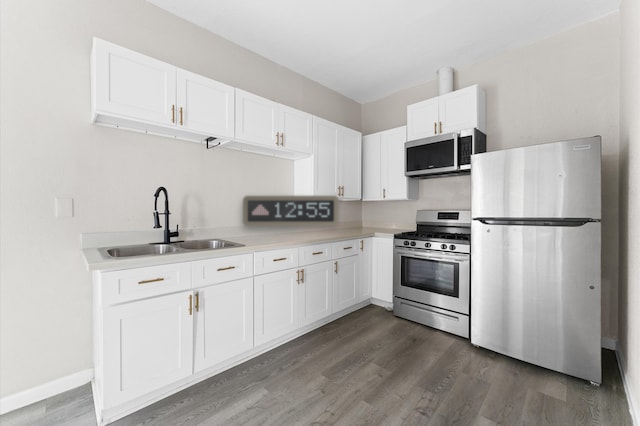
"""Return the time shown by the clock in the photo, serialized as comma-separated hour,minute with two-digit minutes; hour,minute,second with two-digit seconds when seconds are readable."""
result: 12,55
